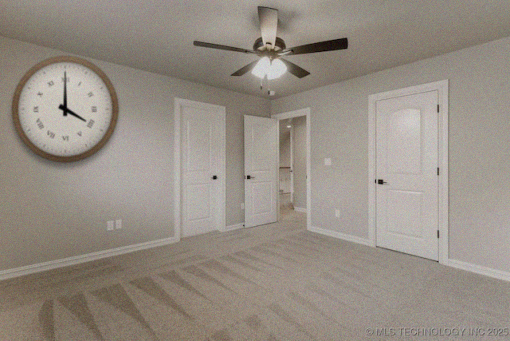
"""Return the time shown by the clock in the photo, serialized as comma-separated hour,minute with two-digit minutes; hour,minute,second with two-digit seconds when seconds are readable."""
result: 4,00
